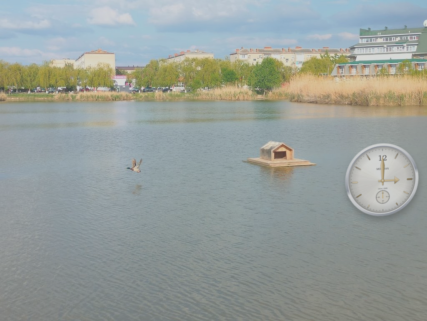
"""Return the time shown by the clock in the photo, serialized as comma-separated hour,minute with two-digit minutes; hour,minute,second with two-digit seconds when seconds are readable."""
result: 3,00
